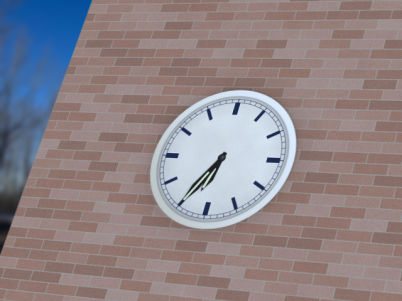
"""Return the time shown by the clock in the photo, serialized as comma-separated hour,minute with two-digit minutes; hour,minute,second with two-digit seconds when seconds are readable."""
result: 6,35
